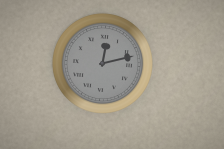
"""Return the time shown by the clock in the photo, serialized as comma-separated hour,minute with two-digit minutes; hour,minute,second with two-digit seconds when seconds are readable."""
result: 12,12
